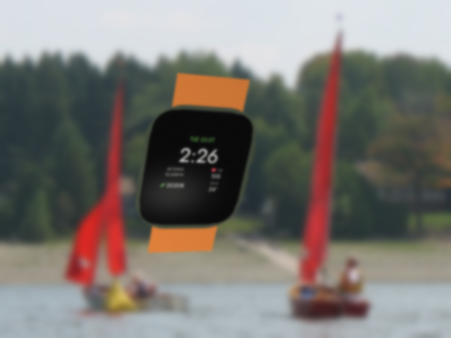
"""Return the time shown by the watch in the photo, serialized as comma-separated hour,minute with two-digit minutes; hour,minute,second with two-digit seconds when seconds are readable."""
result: 2,26
